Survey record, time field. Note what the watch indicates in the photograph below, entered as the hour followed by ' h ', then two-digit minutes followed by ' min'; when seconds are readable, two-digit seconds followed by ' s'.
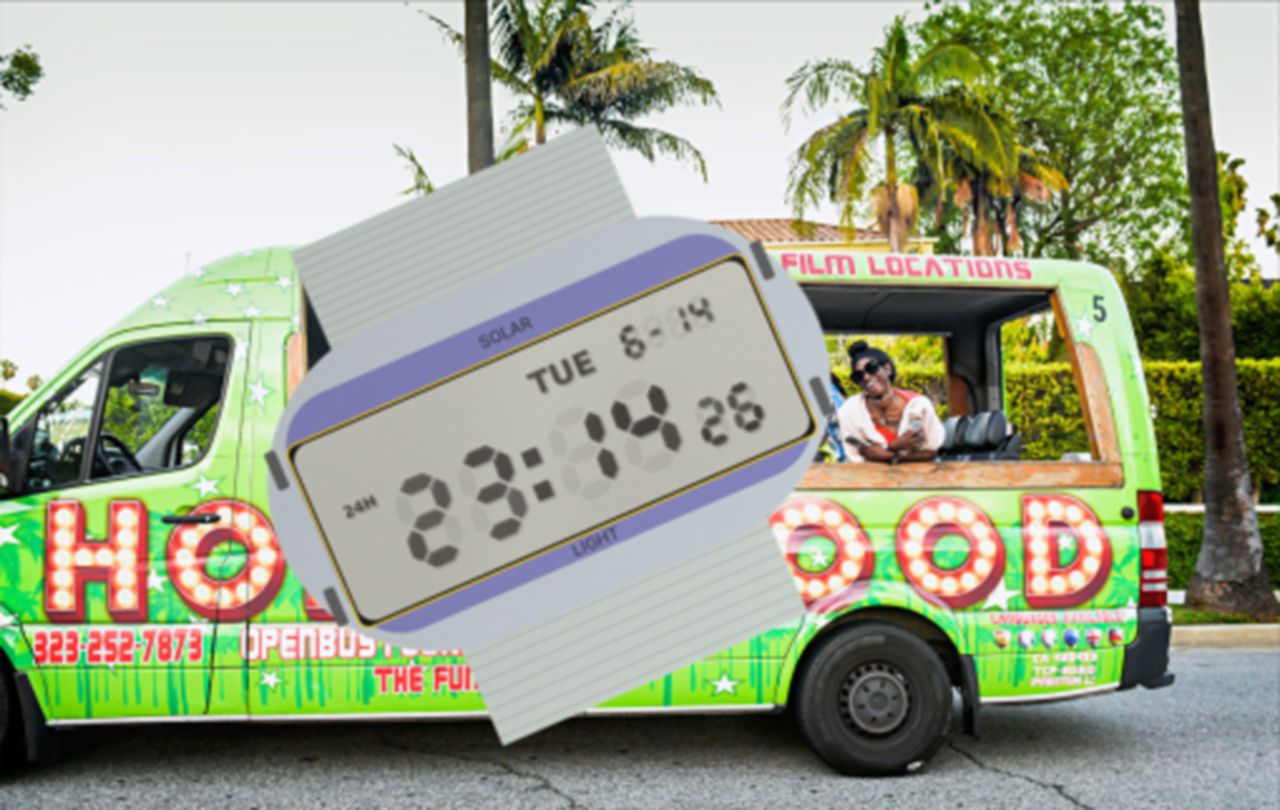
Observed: 23 h 14 min 26 s
